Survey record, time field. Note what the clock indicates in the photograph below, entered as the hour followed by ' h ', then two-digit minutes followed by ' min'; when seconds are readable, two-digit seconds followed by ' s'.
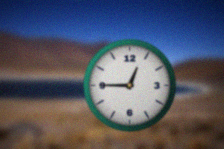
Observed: 12 h 45 min
